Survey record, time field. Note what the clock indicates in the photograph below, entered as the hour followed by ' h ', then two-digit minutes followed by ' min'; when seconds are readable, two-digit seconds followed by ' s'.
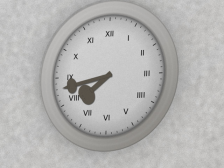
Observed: 7 h 43 min
